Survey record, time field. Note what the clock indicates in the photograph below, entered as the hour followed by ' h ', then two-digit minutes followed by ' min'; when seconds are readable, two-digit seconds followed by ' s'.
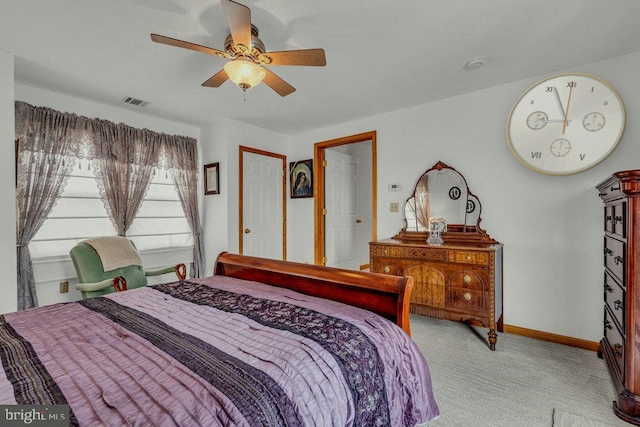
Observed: 8 h 56 min
